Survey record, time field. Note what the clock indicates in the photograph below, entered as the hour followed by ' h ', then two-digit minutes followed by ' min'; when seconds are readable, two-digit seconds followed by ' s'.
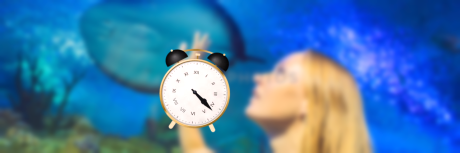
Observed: 4 h 22 min
